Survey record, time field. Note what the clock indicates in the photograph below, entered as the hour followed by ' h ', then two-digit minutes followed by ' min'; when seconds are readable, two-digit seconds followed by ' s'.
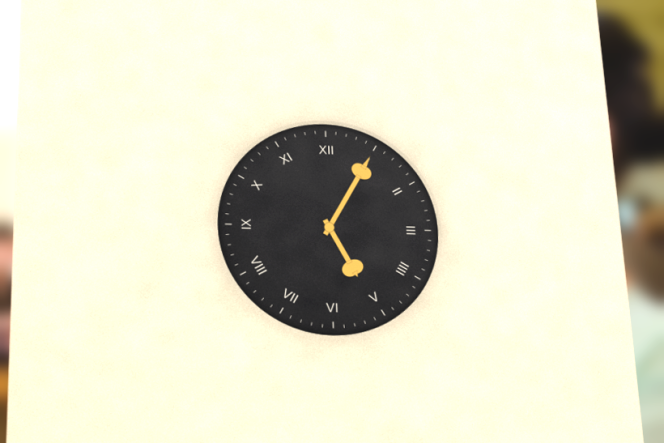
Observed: 5 h 05 min
